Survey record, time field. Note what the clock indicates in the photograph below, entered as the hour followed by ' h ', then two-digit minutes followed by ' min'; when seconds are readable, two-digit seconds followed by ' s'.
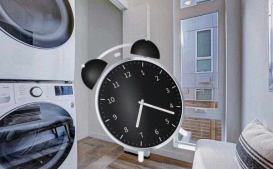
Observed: 7 h 22 min
